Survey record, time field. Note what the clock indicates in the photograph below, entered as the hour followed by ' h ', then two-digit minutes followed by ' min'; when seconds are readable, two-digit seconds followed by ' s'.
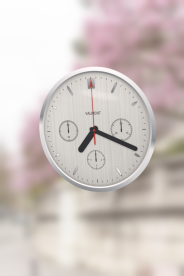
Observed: 7 h 19 min
